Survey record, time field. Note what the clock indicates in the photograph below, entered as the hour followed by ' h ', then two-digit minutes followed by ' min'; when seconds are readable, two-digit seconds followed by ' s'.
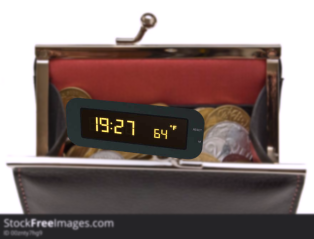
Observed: 19 h 27 min
